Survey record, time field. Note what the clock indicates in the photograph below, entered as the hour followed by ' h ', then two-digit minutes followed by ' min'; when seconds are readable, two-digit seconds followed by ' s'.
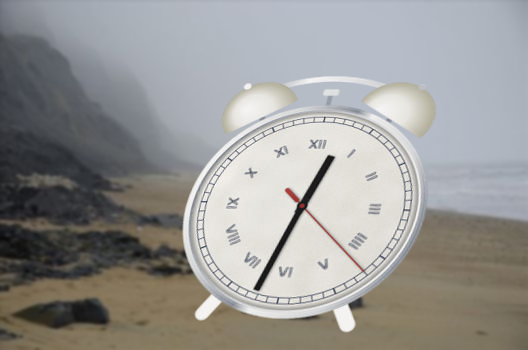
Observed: 12 h 32 min 22 s
